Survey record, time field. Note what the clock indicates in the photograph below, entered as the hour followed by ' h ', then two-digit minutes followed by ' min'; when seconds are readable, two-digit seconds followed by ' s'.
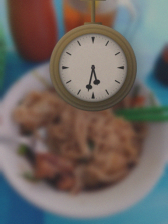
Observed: 5 h 32 min
